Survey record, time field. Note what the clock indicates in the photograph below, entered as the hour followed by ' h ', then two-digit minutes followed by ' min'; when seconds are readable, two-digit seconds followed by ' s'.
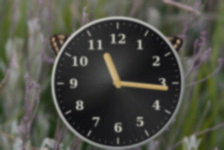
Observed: 11 h 16 min
